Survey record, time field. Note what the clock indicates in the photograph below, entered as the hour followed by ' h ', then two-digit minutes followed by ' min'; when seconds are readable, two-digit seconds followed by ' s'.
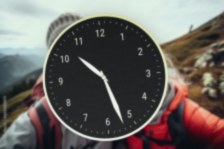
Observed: 10 h 27 min
